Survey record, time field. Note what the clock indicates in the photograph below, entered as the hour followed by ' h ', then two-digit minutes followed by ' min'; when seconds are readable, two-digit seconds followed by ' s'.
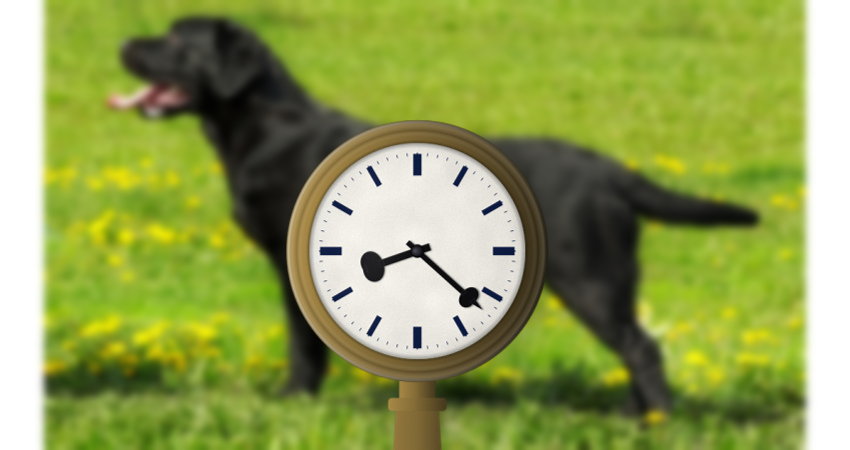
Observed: 8 h 22 min
